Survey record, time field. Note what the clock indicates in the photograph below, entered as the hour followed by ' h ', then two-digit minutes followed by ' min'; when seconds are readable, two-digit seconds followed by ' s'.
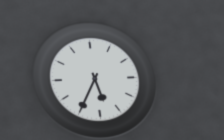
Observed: 5 h 35 min
